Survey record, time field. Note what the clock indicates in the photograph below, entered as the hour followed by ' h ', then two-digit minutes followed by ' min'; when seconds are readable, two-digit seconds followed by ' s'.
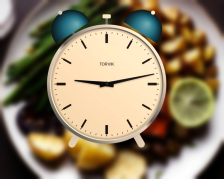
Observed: 9 h 13 min
